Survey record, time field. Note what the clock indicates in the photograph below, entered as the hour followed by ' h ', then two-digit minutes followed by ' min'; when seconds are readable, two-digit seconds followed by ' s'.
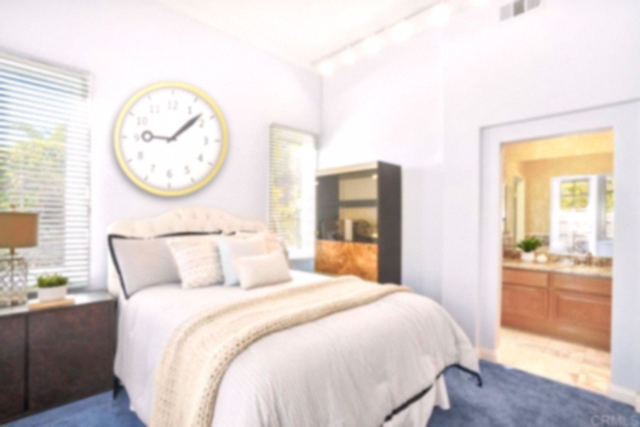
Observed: 9 h 08 min
